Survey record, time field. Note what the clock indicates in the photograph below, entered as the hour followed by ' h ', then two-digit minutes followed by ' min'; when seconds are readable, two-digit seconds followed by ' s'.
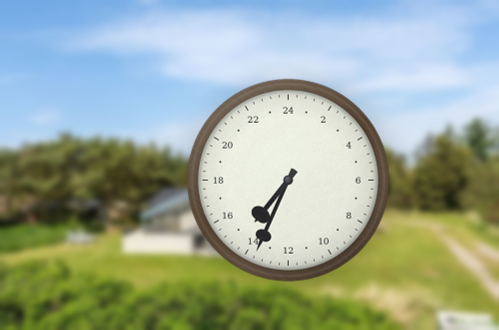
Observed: 14 h 34 min
